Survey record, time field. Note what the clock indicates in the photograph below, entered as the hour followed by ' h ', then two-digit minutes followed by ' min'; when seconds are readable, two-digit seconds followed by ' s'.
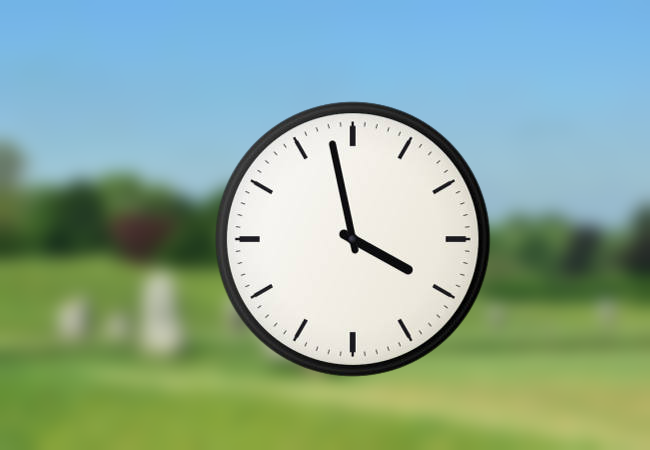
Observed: 3 h 58 min
